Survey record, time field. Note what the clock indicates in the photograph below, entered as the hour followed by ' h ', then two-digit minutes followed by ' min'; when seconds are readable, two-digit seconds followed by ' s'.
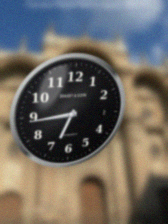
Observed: 6 h 44 min
